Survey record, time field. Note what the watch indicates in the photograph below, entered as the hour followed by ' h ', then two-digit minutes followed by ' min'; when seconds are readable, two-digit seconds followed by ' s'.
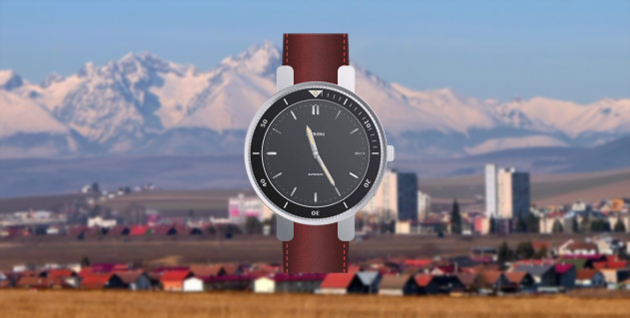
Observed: 11 h 25 min
